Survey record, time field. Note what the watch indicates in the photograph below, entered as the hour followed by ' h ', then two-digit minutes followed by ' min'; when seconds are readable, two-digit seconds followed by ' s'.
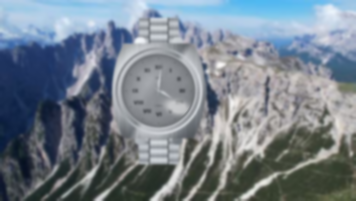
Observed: 4 h 01 min
